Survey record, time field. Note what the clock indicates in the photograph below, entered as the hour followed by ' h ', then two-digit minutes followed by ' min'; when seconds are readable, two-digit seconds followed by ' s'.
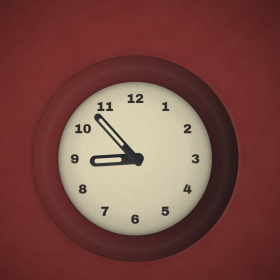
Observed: 8 h 53 min
